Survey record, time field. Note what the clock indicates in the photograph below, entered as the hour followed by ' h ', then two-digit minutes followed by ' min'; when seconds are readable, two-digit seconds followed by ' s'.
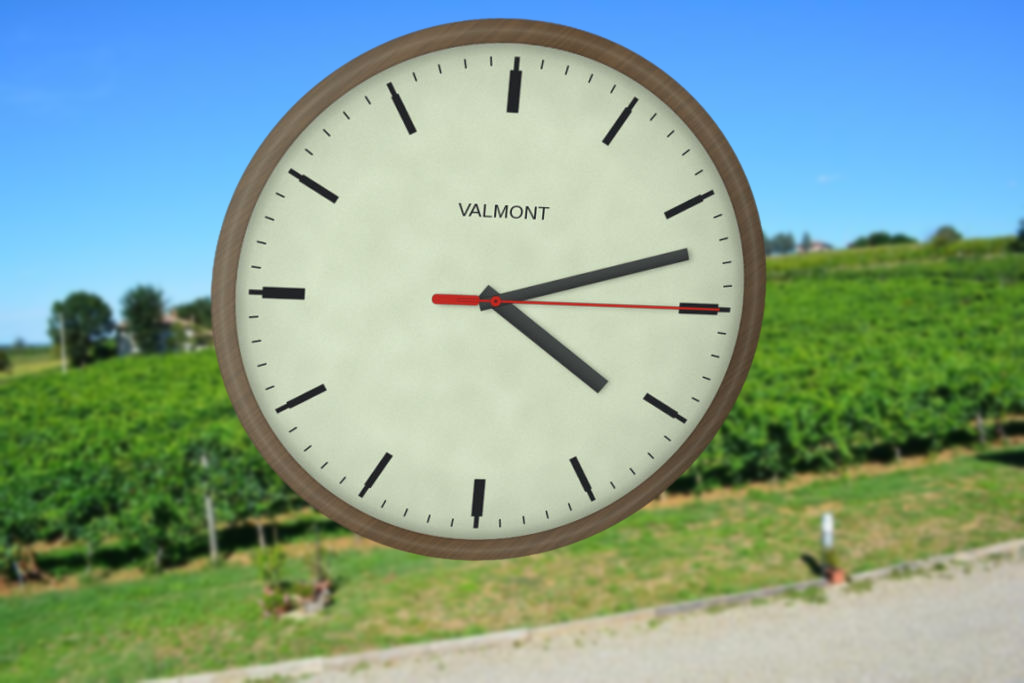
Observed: 4 h 12 min 15 s
